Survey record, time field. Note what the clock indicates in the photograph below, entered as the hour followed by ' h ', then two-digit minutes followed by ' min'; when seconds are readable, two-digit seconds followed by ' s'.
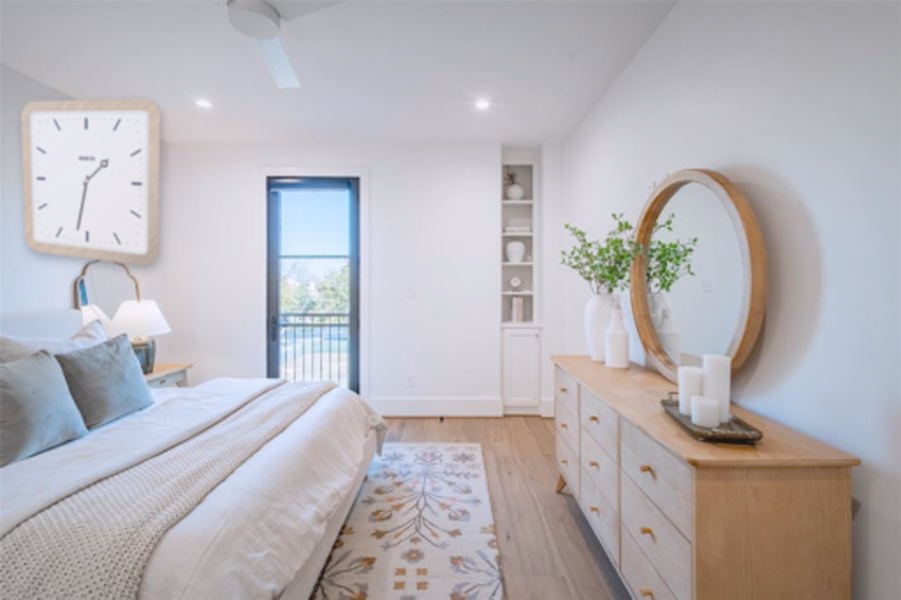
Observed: 1 h 32 min
